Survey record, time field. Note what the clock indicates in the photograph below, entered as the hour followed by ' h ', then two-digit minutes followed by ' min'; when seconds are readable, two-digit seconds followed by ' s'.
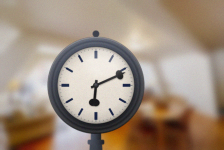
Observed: 6 h 11 min
